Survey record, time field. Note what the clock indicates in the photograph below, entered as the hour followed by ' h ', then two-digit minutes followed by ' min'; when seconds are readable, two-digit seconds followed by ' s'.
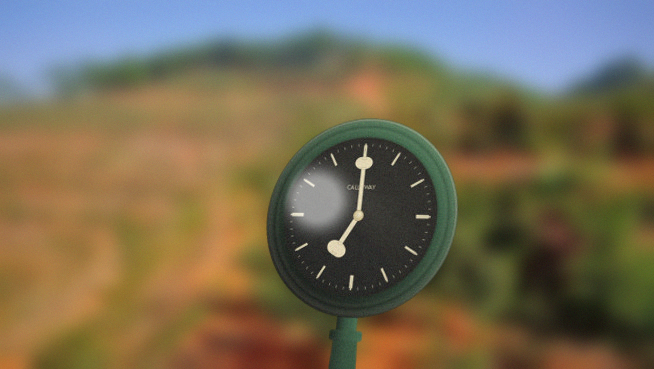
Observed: 7 h 00 min
